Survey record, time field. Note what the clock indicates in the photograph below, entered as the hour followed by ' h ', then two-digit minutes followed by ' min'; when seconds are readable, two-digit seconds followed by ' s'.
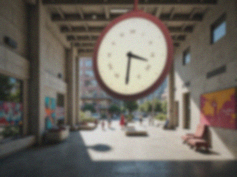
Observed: 3 h 30 min
